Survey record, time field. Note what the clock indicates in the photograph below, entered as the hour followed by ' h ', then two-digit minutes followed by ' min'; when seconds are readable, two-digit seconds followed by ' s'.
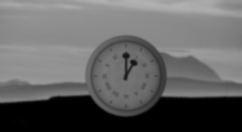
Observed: 1 h 00 min
